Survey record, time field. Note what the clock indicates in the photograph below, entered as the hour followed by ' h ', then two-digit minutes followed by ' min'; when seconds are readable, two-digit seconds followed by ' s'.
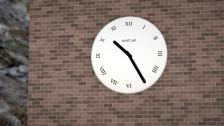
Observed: 10 h 25 min
